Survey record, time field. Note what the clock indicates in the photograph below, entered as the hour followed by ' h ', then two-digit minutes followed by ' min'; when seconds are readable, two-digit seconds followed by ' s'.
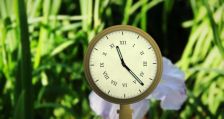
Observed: 11 h 23 min
